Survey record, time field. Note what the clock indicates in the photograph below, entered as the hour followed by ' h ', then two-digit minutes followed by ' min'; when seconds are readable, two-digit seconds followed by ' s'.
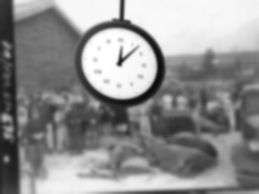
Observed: 12 h 07 min
